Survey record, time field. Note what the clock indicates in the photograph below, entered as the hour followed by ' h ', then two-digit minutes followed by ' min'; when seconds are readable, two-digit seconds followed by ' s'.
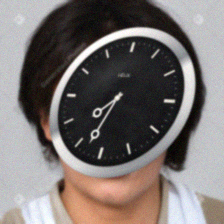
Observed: 7 h 33 min
